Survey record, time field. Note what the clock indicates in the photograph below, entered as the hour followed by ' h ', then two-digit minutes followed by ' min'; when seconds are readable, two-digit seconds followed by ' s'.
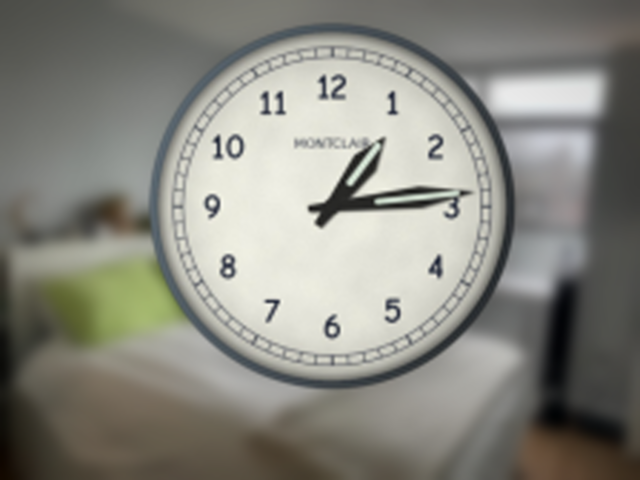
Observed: 1 h 14 min
